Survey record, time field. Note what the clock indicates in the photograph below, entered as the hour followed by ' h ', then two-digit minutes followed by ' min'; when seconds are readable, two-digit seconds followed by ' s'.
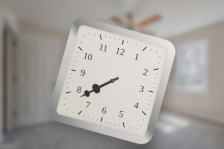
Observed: 7 h 38 min
